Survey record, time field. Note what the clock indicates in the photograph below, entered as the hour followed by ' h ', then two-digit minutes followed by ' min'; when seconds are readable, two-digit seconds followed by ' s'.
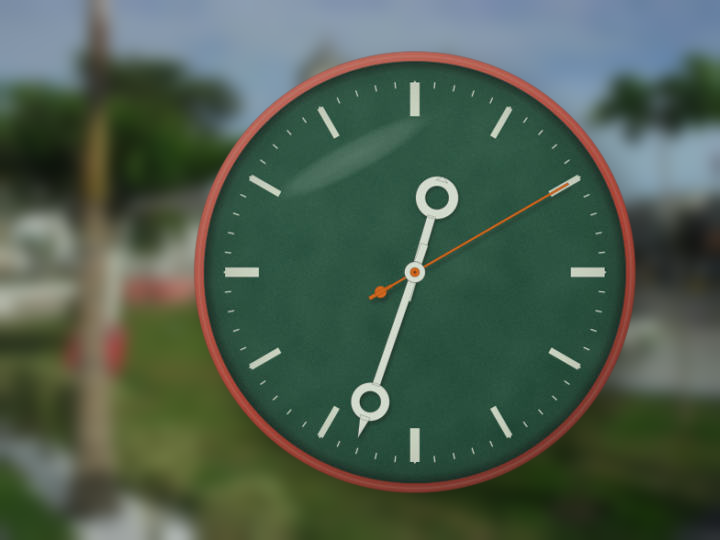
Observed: 12 h 33 min 10 s
